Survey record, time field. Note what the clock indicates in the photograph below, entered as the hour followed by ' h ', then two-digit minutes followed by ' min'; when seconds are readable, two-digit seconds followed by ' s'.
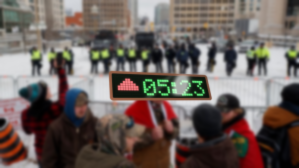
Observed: 5 h 23 min
